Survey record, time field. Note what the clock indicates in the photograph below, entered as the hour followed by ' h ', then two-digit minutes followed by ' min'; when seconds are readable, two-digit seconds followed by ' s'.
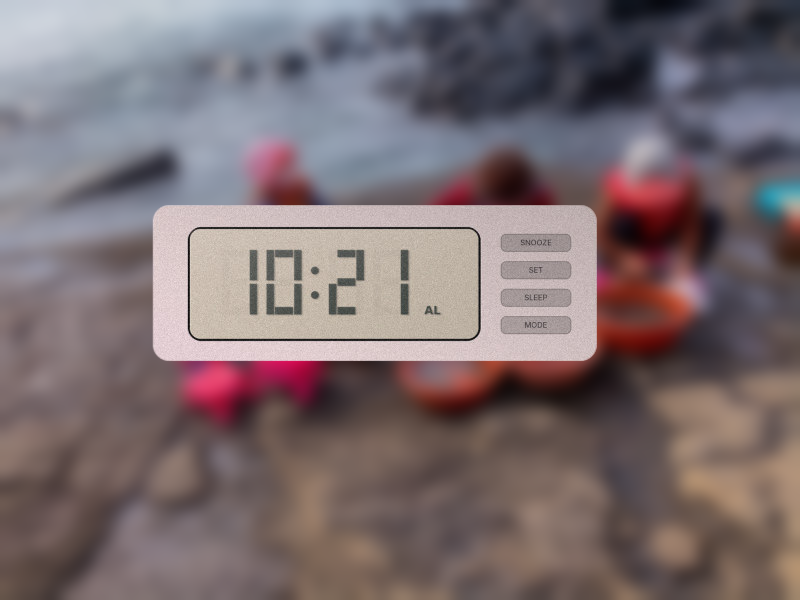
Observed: 10 h 21 min
